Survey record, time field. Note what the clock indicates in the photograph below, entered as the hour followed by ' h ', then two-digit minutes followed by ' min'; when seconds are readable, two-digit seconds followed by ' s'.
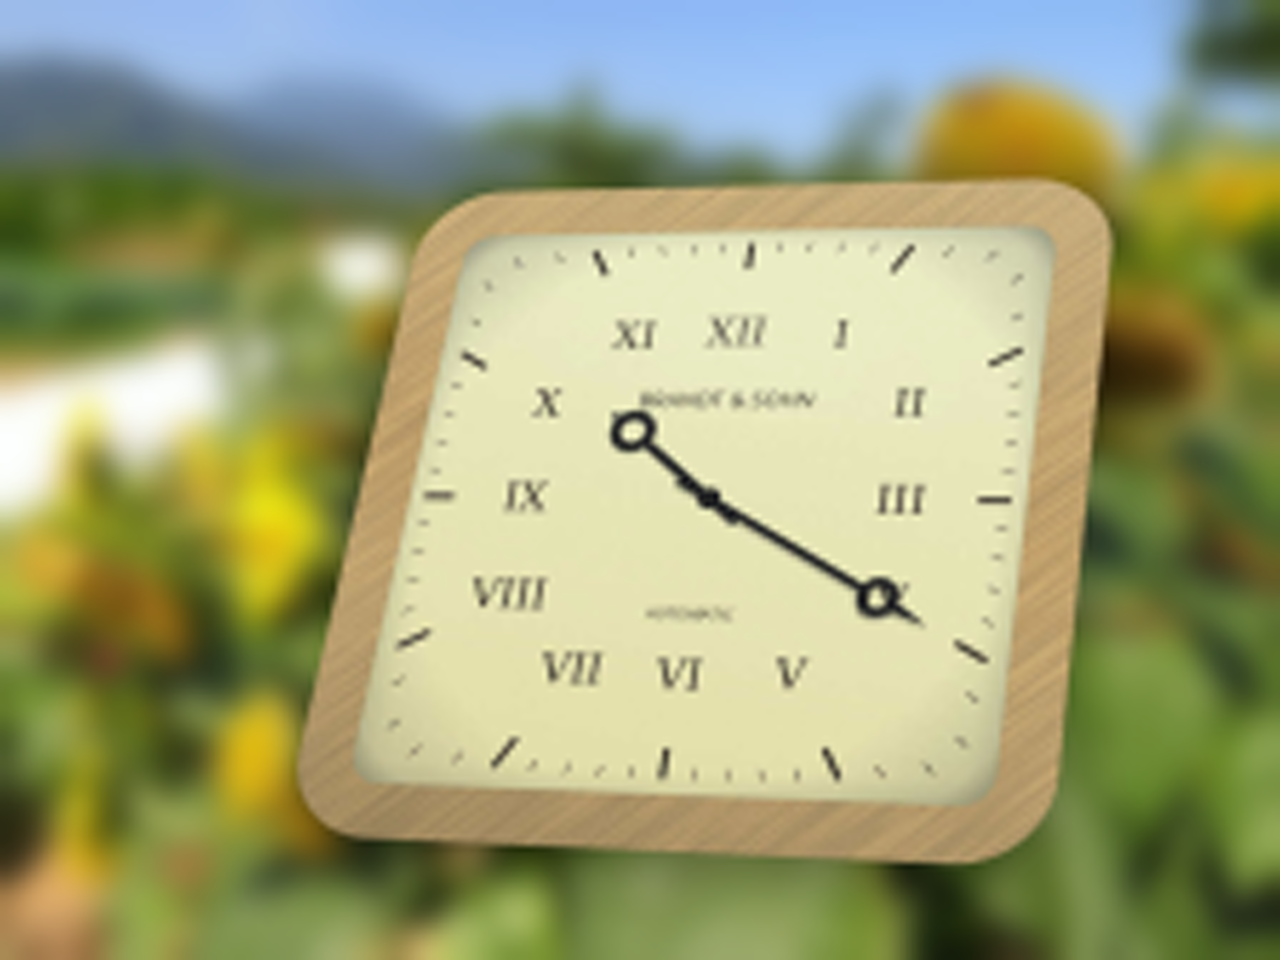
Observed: 10 h 20 min
